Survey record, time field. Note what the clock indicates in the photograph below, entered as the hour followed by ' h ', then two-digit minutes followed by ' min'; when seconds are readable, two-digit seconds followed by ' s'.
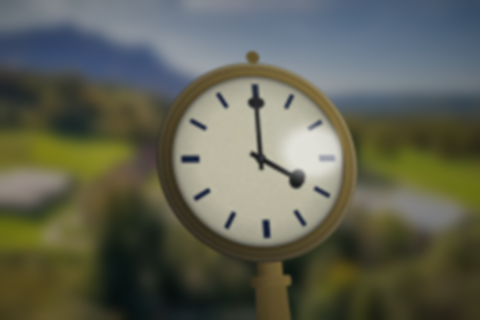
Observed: 4 h 00 min
